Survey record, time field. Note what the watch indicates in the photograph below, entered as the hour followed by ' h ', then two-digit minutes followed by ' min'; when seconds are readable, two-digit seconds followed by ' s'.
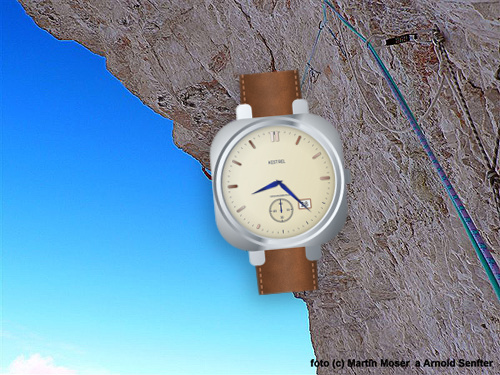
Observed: 8 h 23 min
